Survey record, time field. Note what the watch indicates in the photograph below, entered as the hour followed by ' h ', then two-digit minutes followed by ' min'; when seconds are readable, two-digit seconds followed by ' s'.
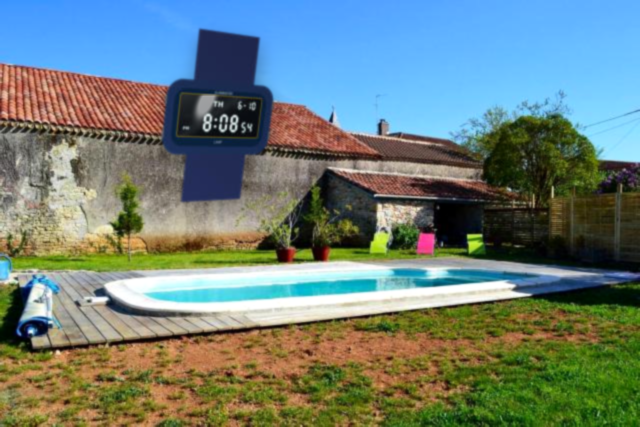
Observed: 8 h 08 min
